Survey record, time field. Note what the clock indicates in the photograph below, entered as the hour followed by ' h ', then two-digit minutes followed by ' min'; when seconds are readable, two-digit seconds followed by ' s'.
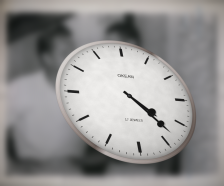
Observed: 4 h 23 min
